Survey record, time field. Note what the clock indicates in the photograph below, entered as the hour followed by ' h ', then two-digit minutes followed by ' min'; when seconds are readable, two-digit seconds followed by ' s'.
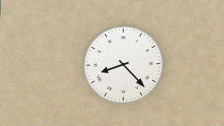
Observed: 8 h 23 min
